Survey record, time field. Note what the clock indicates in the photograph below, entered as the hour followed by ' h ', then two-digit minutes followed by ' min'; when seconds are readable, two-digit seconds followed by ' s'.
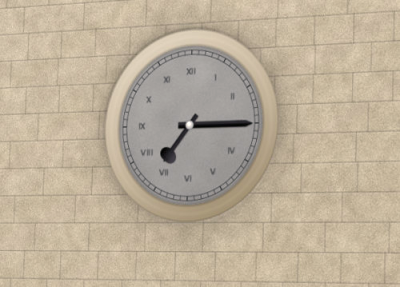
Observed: 7 h 15 min
